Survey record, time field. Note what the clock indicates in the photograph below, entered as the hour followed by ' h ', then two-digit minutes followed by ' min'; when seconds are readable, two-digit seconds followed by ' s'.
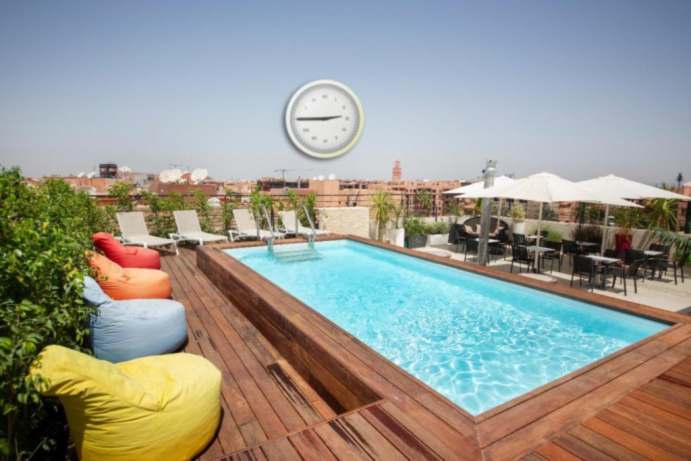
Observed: 2 h 45 min
